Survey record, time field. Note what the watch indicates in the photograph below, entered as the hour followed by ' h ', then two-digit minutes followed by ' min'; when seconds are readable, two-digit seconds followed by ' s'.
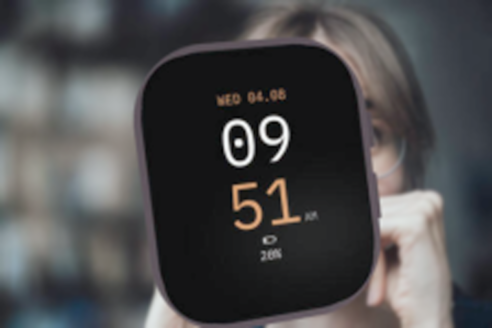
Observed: 9 h 51 min
